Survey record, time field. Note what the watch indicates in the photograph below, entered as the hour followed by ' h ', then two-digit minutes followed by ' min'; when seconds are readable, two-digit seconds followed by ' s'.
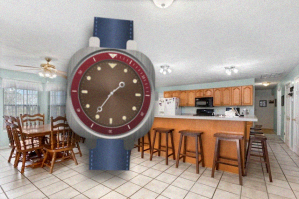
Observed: 1 h 36 min
